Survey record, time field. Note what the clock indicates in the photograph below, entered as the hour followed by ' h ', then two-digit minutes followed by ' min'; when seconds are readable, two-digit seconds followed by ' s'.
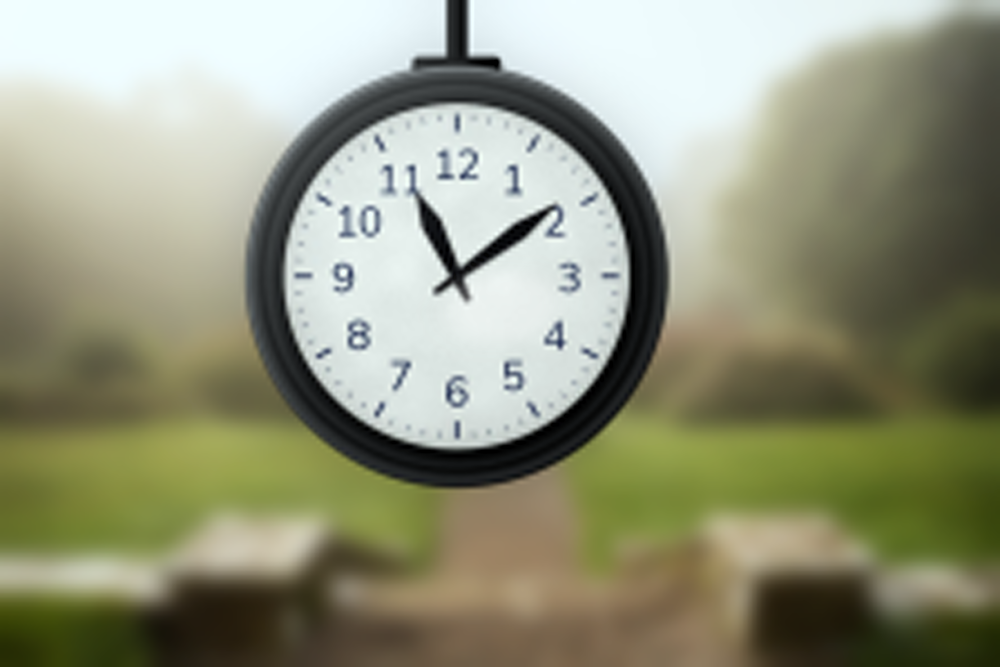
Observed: 11 h 09 min
